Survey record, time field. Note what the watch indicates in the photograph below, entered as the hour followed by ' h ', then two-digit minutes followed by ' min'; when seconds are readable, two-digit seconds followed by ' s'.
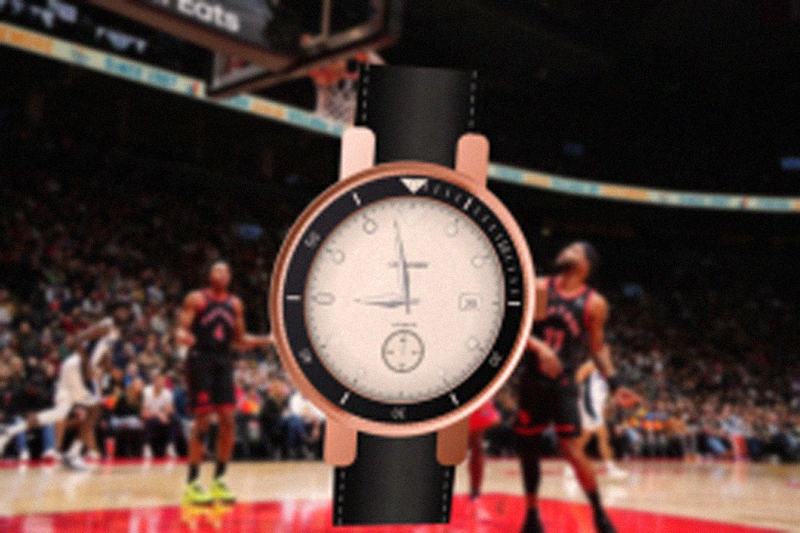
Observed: 8 h 58 min
